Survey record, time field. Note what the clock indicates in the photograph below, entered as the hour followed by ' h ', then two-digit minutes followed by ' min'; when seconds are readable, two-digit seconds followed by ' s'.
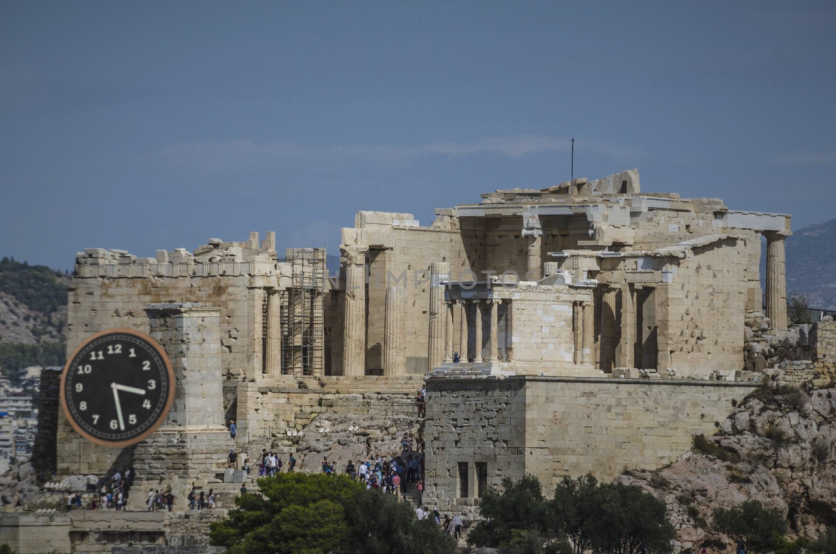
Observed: 3 h 28 min
